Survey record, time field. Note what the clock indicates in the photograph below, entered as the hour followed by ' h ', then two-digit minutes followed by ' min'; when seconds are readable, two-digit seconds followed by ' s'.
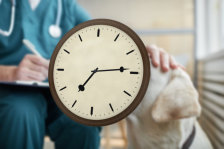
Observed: 7 h 14 min
